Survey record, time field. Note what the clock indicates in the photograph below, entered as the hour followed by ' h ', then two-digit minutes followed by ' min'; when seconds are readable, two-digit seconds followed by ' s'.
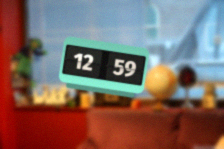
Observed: 12 h 59 min
